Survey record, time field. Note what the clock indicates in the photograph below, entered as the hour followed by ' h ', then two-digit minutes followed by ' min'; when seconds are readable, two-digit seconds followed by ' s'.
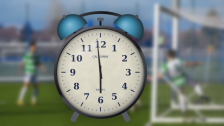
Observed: 5 h 59 min
